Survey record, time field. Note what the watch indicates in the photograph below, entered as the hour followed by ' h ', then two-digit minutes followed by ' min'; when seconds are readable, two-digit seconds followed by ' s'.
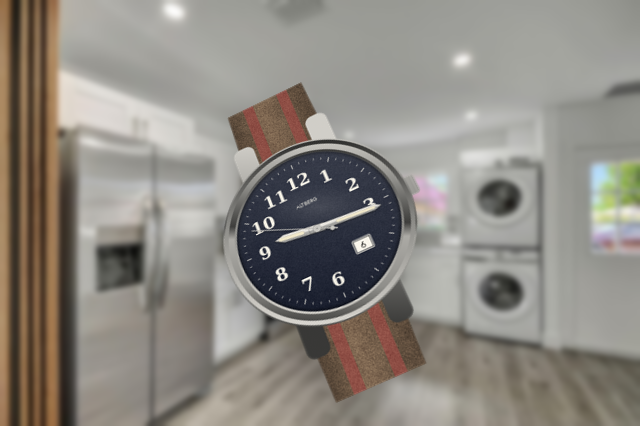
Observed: 9 h 15 min 49 s
